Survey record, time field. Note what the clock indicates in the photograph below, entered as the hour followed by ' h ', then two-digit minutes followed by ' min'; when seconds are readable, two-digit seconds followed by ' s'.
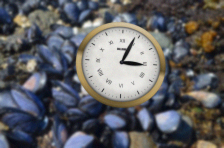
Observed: 3 h 04 min
